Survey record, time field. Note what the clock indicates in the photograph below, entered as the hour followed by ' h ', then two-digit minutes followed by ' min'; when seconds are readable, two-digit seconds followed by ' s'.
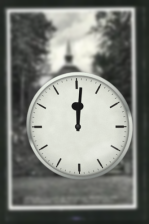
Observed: 12 h 01 min
